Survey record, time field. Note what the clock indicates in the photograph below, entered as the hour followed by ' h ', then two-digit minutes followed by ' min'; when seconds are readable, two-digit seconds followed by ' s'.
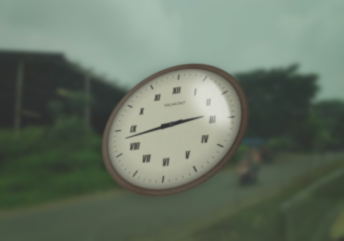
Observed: 2 h 43 min
